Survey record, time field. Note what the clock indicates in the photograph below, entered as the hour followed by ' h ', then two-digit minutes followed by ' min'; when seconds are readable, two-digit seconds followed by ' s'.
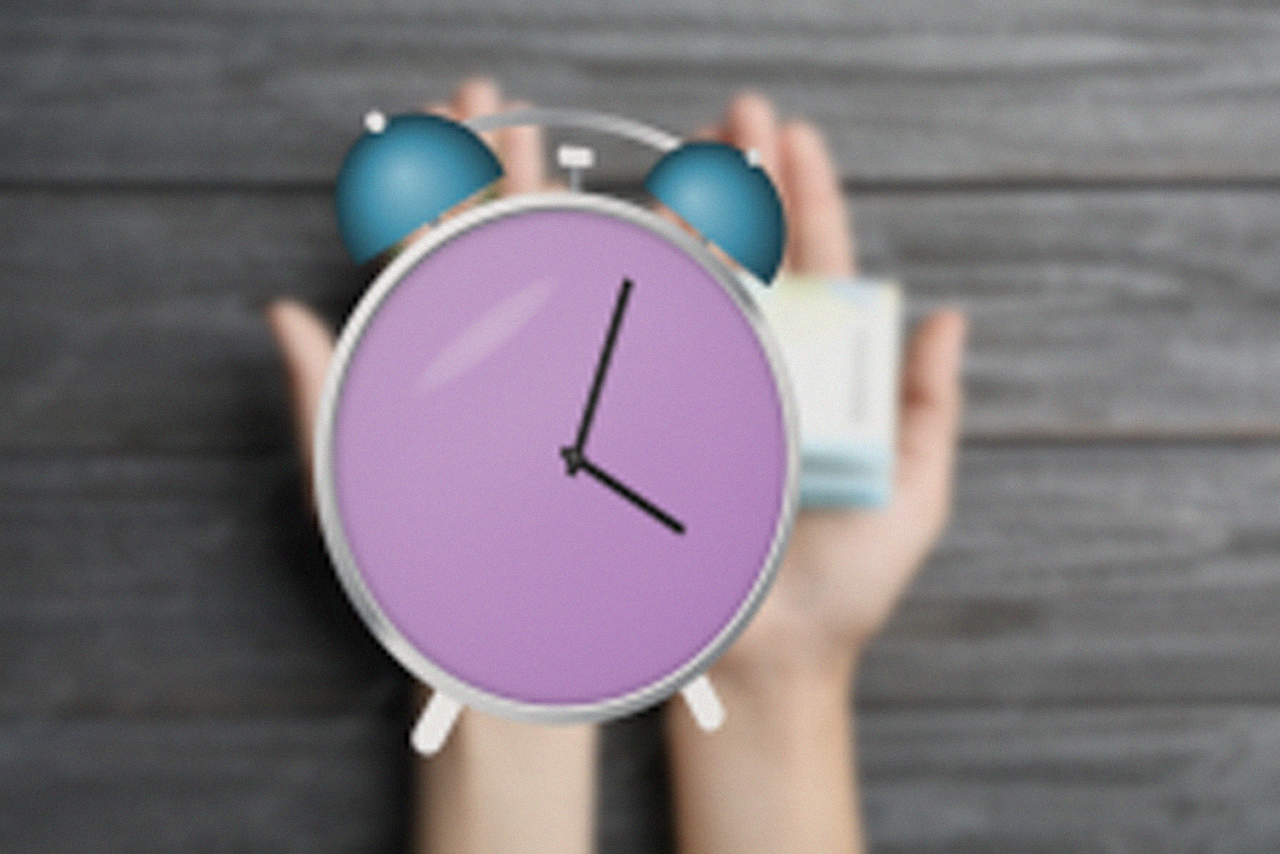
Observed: 4 h 03 min
